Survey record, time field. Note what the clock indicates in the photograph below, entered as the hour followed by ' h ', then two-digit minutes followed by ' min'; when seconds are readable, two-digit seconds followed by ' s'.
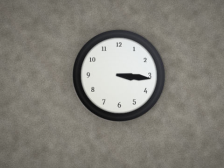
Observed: 3 h 16 min
